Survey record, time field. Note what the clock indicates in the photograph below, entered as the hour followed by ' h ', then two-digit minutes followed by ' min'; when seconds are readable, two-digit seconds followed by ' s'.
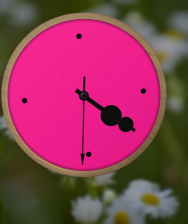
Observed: 4 h 21 min 31 s
